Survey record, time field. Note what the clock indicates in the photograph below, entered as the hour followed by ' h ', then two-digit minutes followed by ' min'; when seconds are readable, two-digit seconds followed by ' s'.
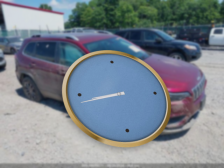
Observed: 8 h 43 min
